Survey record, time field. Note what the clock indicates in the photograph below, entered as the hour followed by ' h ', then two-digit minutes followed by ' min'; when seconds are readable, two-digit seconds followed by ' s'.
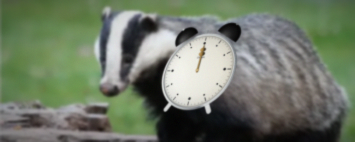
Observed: 12 h 00 min
